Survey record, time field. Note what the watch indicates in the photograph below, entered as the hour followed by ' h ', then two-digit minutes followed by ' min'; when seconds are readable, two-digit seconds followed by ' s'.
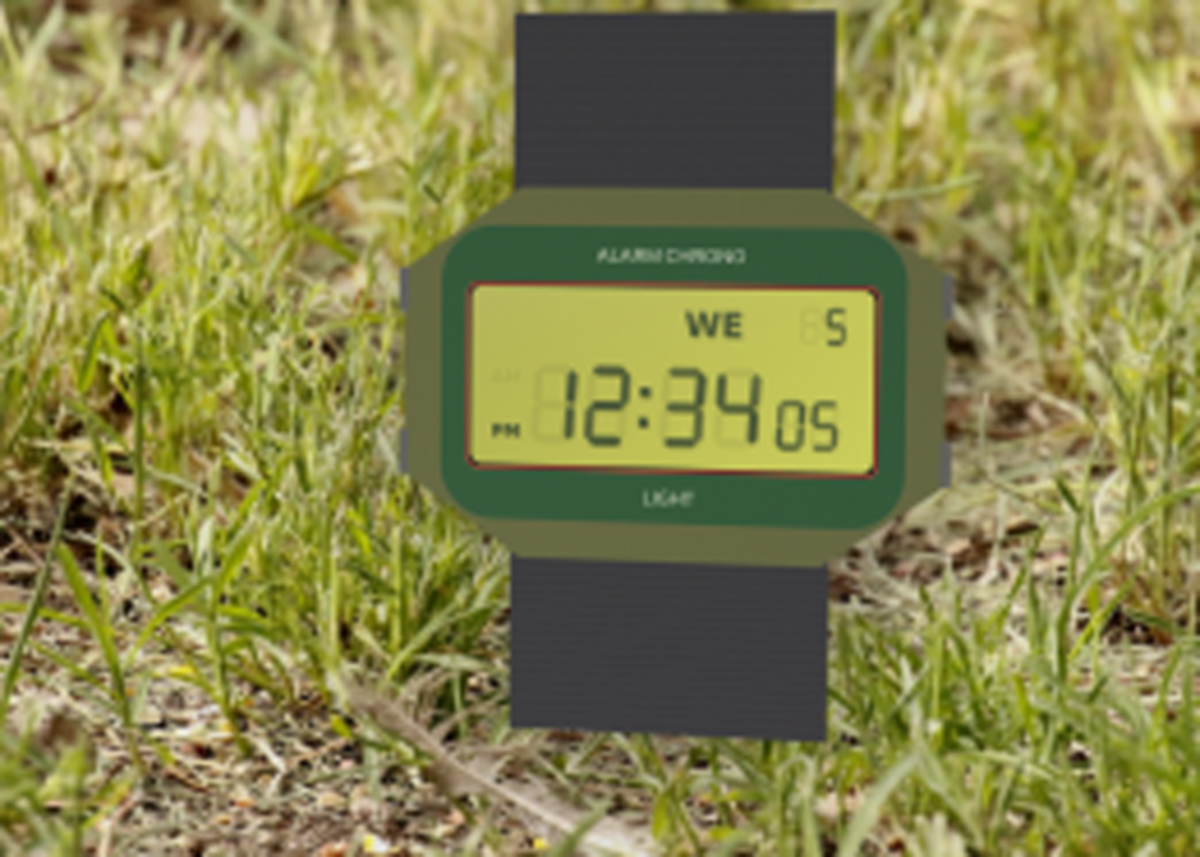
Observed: 12 h 34 min 05 s
